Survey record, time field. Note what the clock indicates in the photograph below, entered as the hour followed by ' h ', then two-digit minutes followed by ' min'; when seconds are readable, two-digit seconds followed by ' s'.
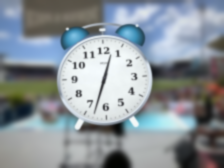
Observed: 12 h 33 min
